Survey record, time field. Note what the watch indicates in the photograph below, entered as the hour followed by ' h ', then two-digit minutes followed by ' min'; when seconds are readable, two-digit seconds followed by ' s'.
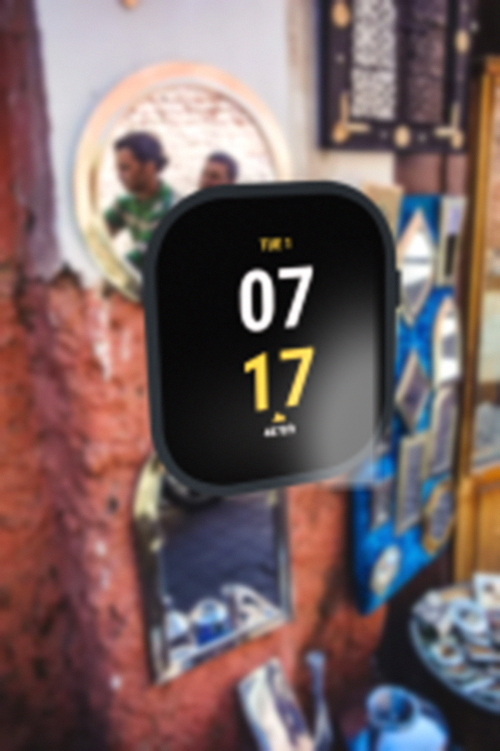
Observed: 7 h 17 min
